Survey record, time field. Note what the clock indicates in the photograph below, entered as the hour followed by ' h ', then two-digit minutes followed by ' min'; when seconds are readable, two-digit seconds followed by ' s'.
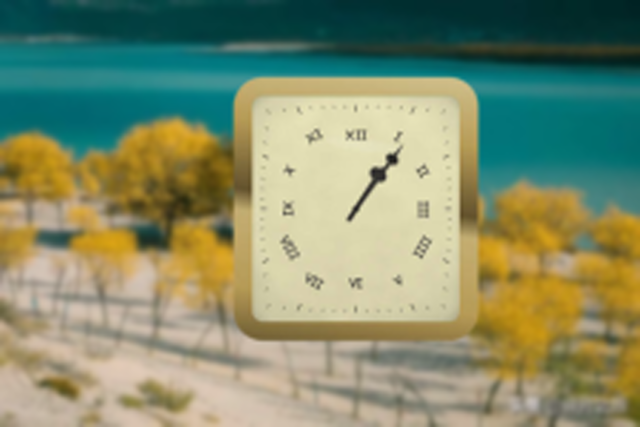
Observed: 1 h 06 min
